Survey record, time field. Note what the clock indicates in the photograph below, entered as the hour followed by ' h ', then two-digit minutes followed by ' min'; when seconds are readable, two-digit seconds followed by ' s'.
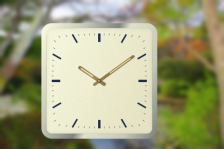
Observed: 10 h 09 min
